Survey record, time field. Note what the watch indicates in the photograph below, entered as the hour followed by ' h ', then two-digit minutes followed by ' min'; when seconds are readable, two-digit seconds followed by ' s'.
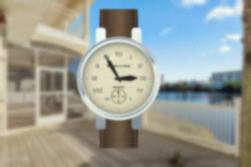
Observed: 2 h 55 min
